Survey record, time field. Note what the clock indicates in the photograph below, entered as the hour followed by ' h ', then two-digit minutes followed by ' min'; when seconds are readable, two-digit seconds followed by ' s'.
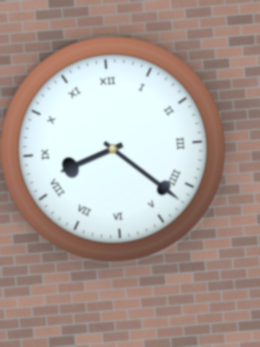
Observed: 8 h 22 min
